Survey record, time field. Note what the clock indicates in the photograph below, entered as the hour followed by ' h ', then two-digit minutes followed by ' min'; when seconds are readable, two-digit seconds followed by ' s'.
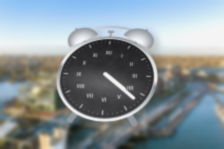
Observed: 4 h 22 min
